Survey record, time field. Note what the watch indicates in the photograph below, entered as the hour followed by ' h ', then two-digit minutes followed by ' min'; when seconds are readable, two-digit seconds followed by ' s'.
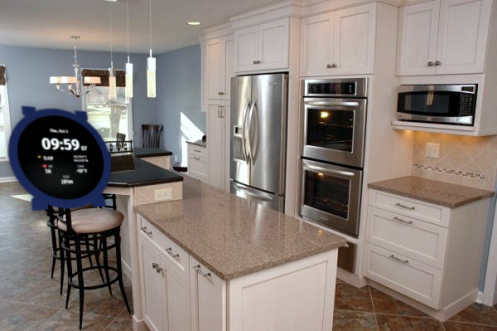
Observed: 9 h 59 min
